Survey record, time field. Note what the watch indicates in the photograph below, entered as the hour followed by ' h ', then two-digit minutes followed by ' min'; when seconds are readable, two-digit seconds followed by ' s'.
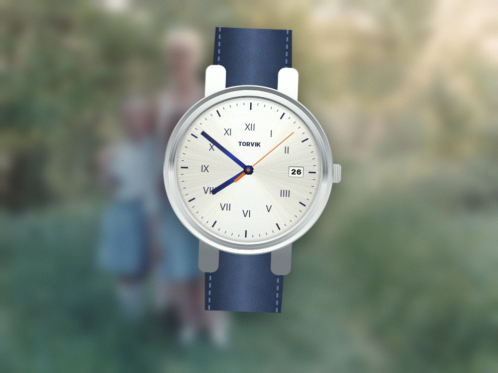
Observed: 7 h 51 min 08 s
